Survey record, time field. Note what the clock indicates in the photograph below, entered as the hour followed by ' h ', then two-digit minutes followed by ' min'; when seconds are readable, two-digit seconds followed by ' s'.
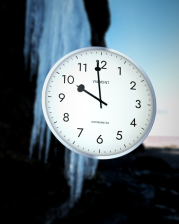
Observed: 9 h 59 min
